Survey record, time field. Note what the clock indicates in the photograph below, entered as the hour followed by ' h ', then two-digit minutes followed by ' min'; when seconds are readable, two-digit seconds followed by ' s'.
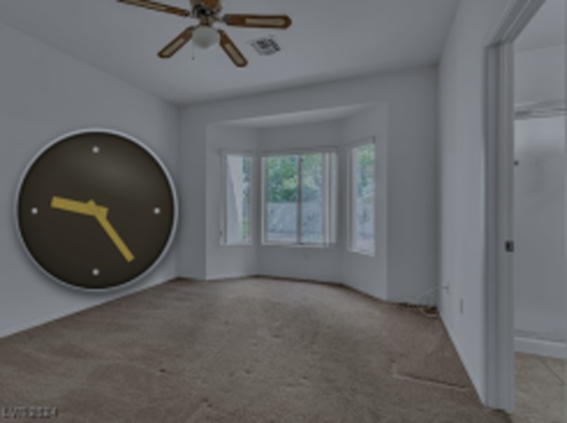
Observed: 9 h 24 min
